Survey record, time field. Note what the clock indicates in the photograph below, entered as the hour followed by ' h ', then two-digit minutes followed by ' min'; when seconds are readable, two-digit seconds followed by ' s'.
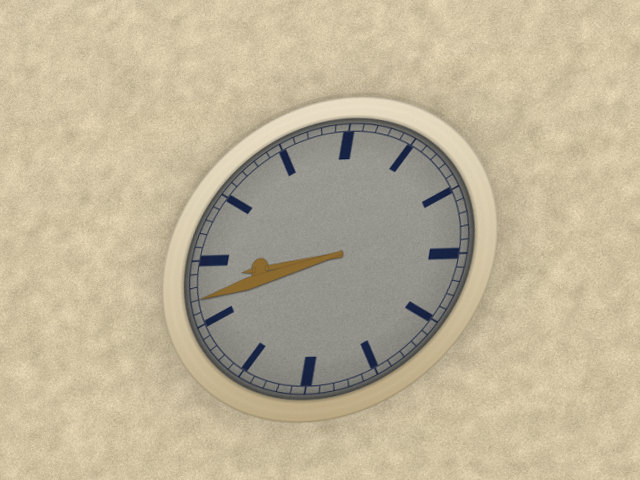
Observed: 8 h 42 min
